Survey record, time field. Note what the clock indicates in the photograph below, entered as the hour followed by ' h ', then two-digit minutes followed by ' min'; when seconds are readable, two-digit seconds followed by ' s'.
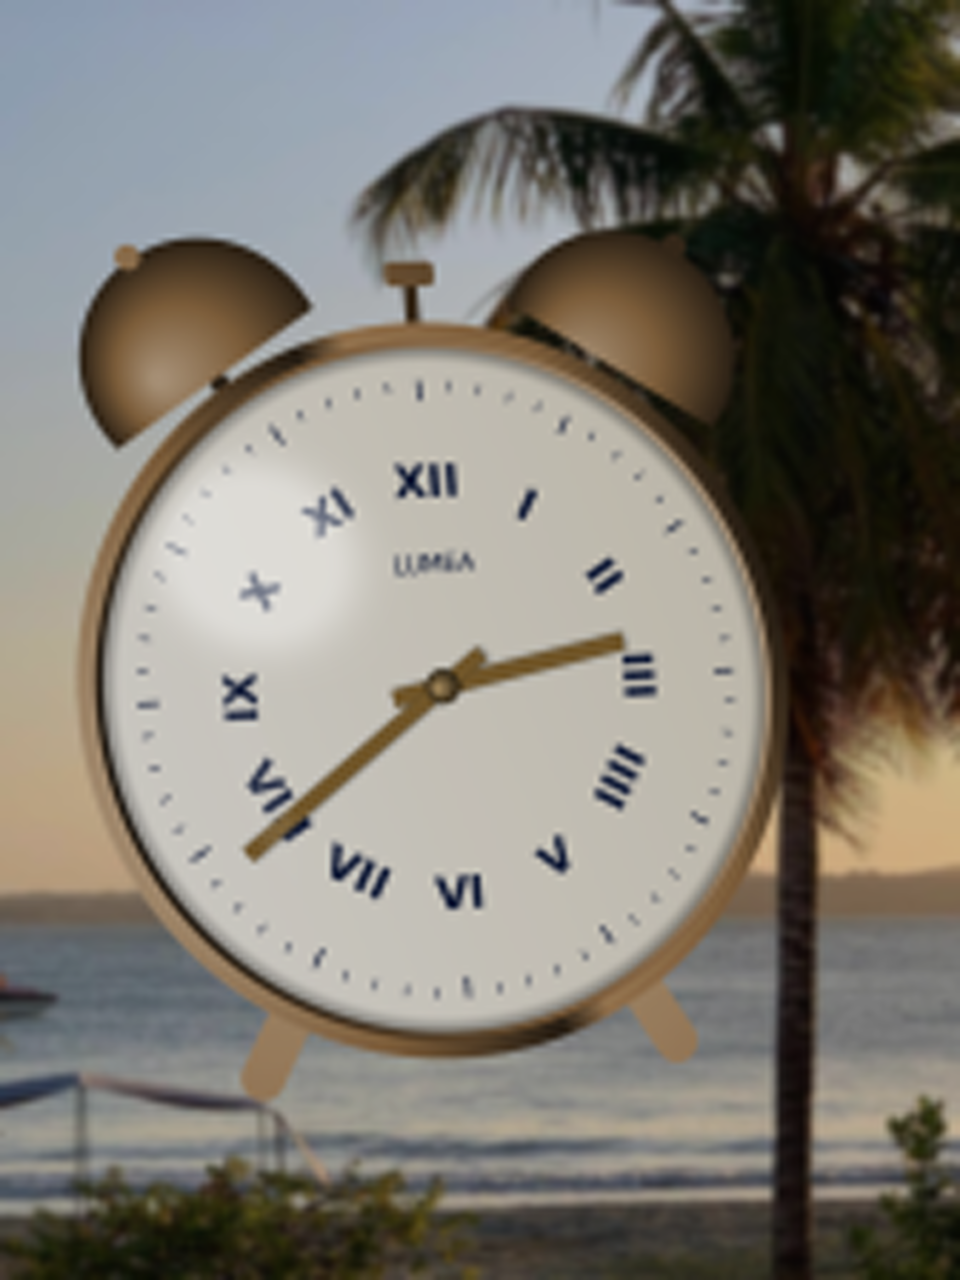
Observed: 2 h 39 min
